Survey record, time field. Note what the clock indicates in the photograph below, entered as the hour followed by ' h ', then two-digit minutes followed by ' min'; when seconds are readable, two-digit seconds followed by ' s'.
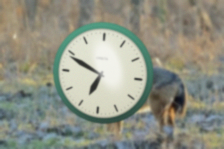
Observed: 6 h 49 min
